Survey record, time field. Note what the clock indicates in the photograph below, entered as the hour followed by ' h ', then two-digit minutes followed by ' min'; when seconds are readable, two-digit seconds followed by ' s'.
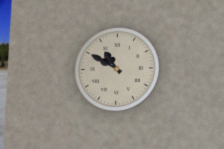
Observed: 10 h 50 min
